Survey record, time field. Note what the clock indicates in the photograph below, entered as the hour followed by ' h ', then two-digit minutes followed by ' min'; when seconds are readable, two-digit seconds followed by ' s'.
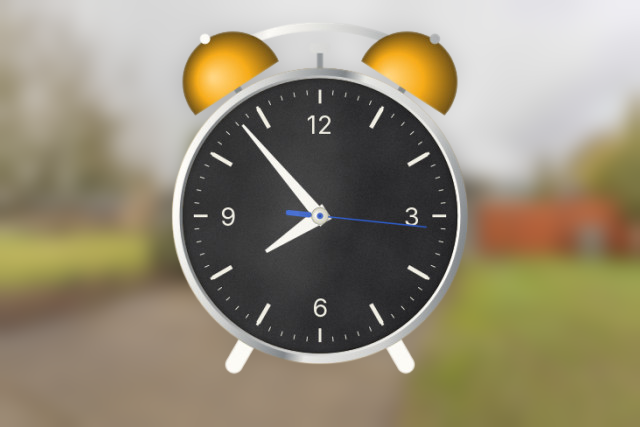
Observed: 7 h 53 min 16 s
